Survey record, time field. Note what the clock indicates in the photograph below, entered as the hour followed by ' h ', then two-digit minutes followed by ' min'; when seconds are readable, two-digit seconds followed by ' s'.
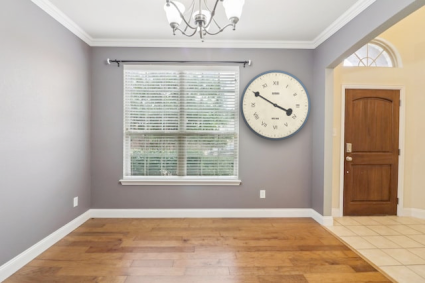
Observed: 3 h 50 min
